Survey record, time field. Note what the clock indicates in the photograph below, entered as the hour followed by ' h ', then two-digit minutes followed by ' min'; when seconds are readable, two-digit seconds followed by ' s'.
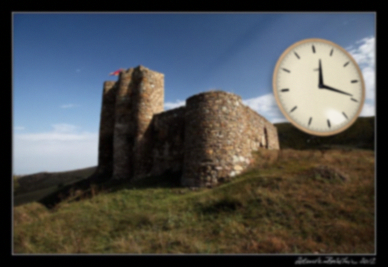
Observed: 12 h 19 min
